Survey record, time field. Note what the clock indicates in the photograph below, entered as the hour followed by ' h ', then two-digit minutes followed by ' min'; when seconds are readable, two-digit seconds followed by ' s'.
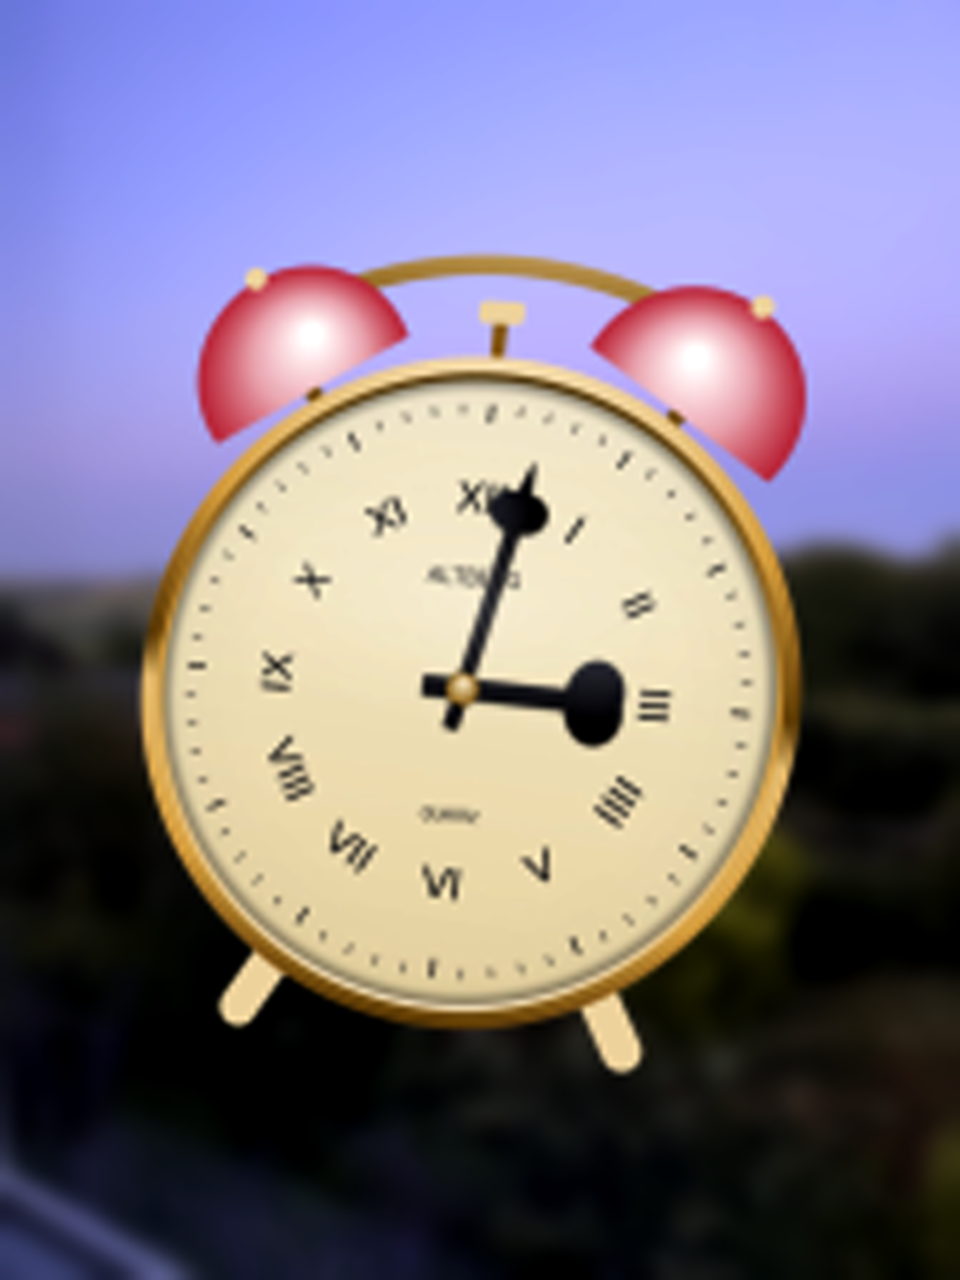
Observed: 3 h 02 min
